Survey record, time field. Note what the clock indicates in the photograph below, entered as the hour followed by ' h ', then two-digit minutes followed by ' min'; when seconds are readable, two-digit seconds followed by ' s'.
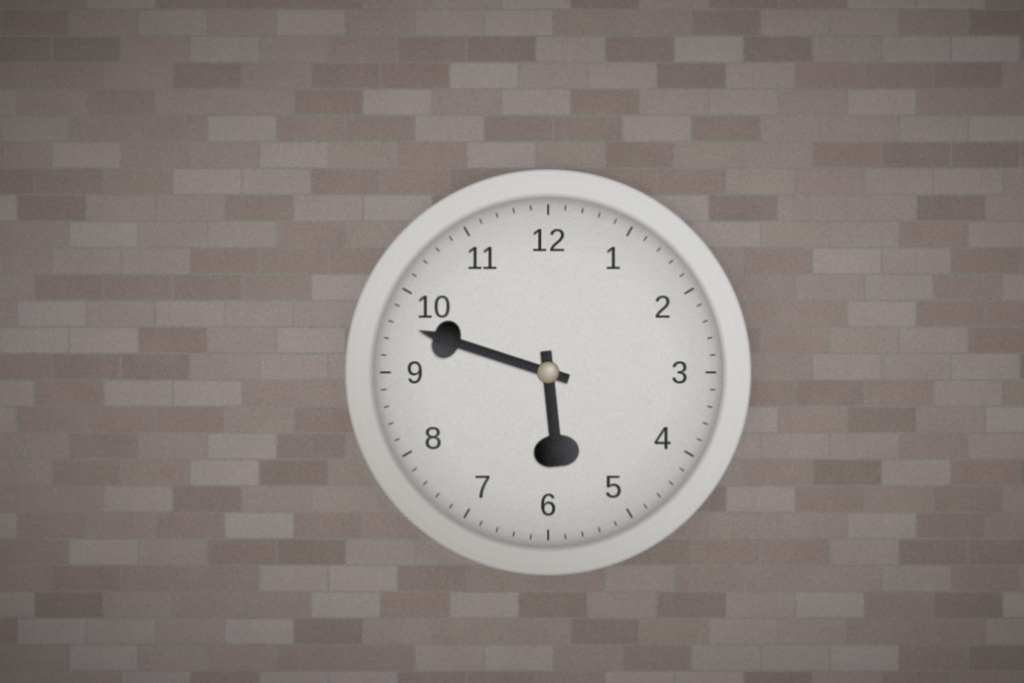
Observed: 5 h 48 min
